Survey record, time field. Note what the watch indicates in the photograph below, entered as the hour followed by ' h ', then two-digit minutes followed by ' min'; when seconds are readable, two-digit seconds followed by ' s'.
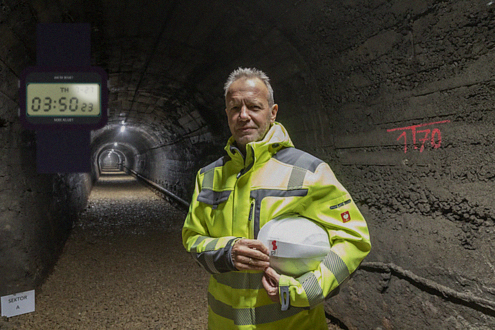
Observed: 3 h 50 min
